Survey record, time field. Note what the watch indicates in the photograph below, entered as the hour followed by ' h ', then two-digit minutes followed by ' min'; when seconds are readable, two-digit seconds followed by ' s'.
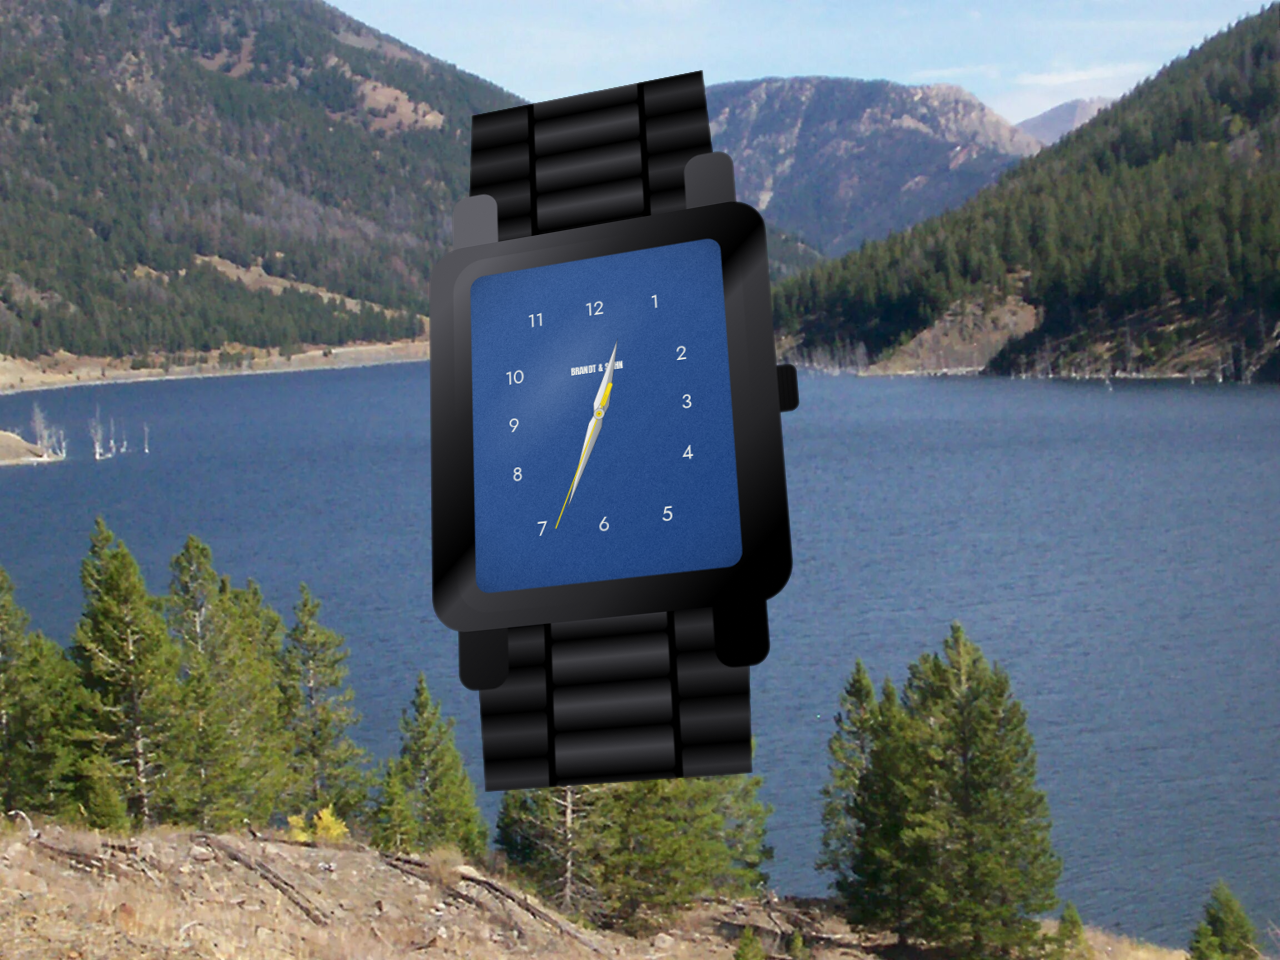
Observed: 12 h 33 min 34 s
